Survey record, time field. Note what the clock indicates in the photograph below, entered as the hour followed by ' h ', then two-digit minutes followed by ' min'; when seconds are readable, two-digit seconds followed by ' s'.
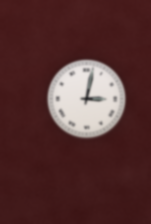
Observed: 3 h 02 min
